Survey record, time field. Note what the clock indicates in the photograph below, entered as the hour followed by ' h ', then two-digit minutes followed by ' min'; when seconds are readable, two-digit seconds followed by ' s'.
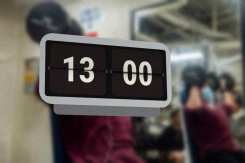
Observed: 13 h 00 min
